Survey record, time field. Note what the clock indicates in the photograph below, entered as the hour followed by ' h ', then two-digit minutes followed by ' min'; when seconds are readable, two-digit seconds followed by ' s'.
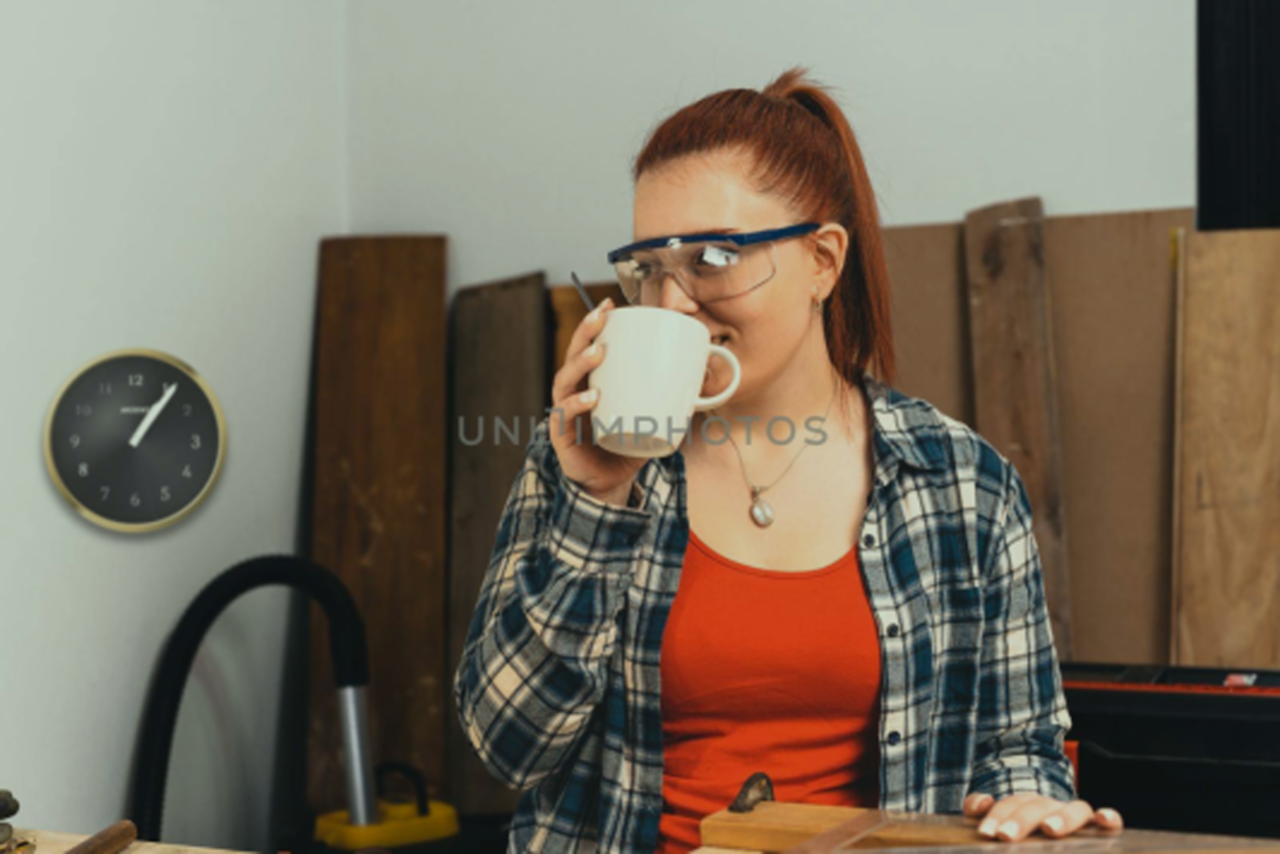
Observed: 1 h 06 min
